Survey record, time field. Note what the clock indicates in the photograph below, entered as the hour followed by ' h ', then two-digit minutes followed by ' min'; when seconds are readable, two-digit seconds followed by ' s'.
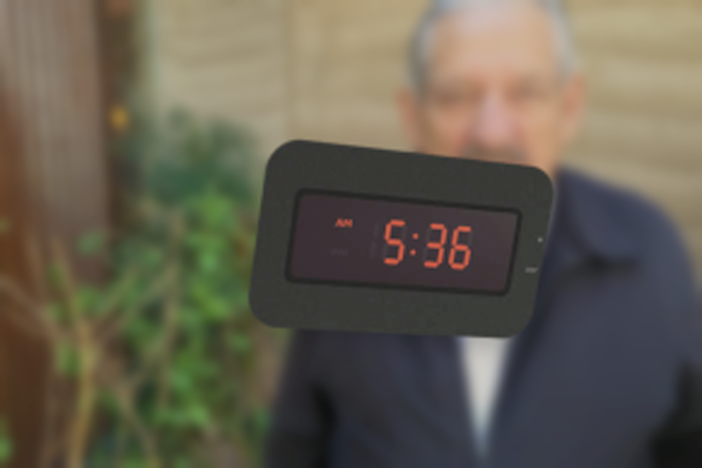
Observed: 5 h 36 min
